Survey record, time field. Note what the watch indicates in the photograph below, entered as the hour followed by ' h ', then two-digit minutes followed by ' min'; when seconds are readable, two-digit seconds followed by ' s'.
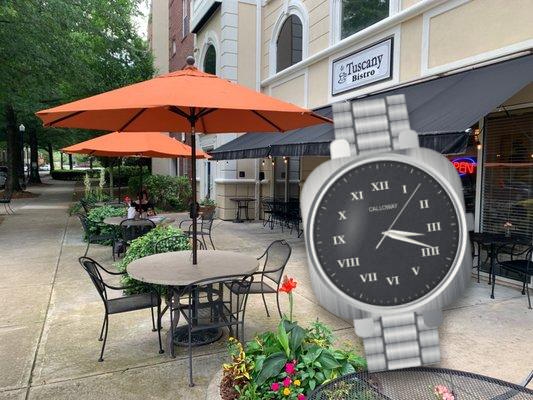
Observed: 3 h 19 min 07 s
